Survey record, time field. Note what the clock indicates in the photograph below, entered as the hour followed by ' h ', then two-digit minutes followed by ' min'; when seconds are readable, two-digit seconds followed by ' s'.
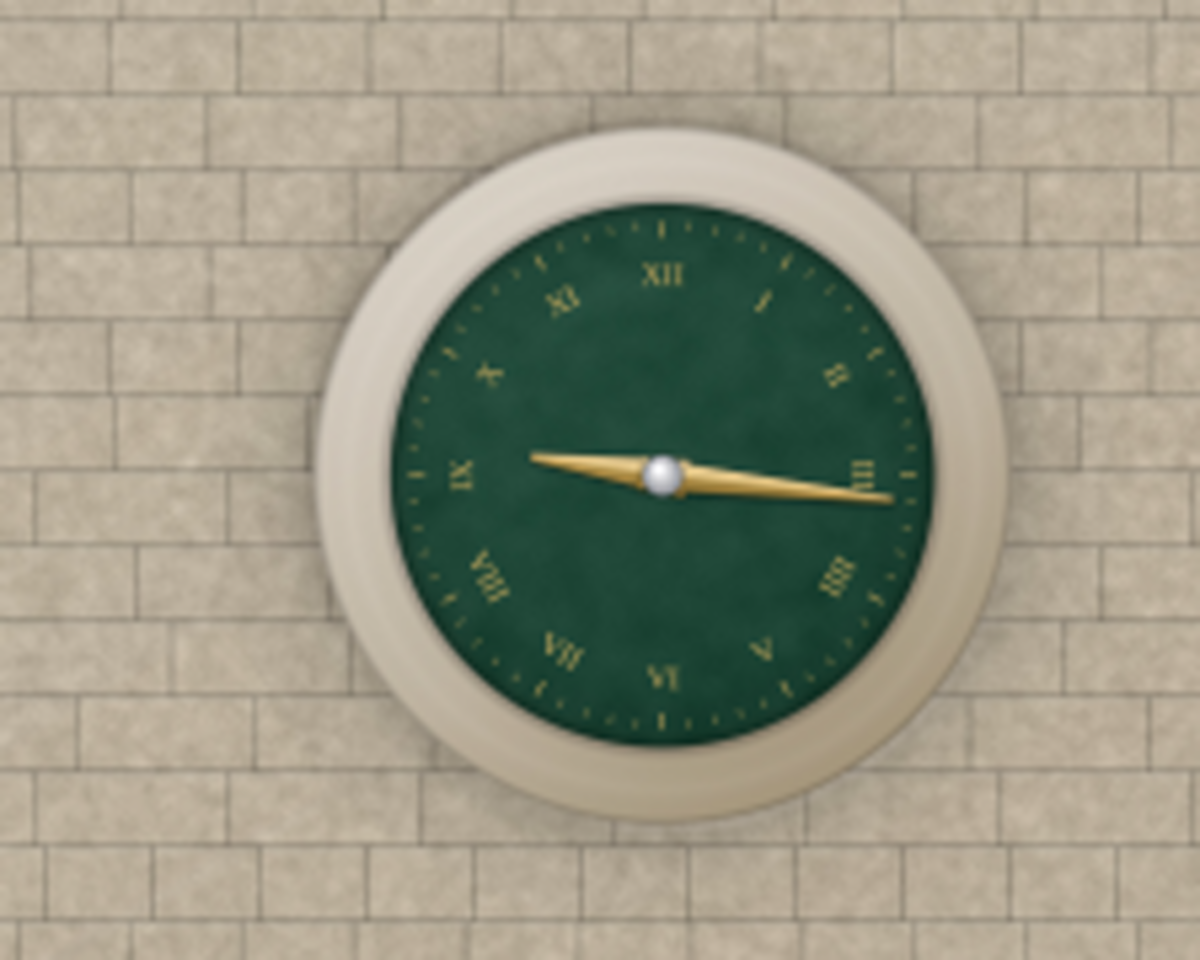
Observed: 9 h 16 min
